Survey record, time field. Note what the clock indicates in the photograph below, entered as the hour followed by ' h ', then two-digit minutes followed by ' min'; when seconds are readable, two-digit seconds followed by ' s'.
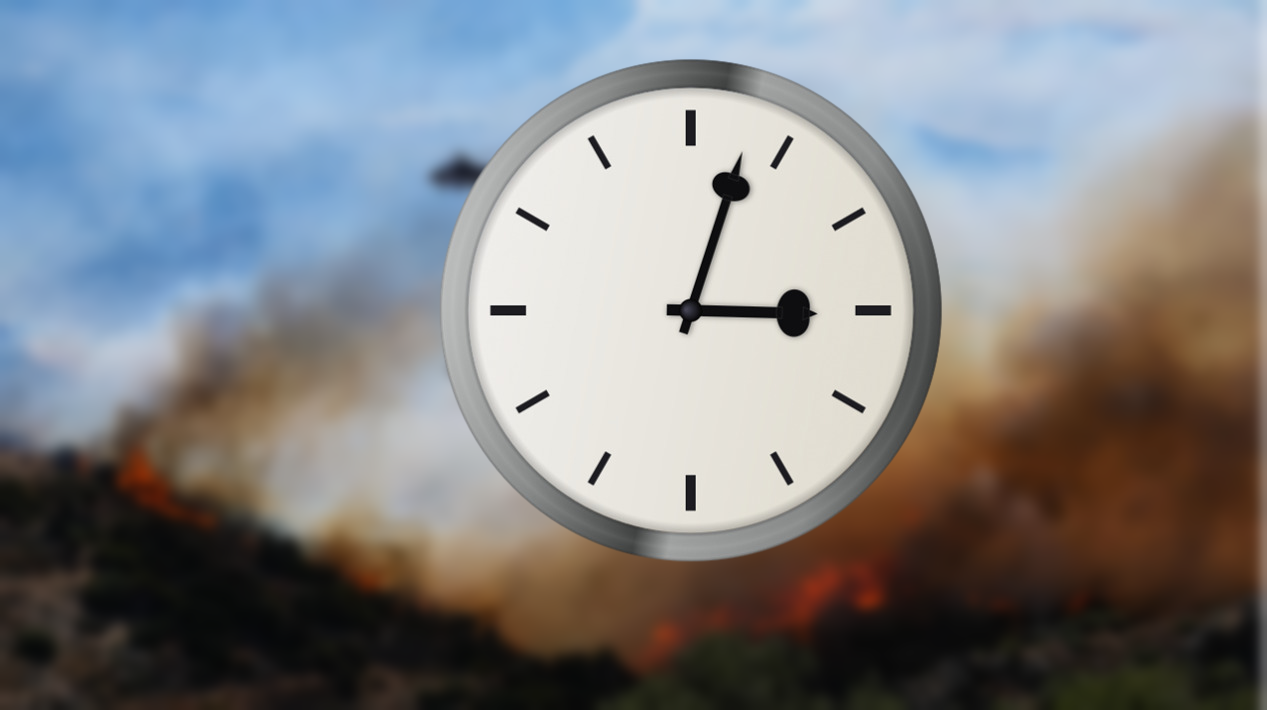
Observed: 3 h 03 min
